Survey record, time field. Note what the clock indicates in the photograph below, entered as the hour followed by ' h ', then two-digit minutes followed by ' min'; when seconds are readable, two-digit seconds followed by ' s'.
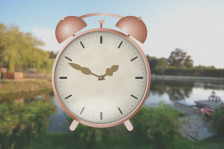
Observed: 1 h 49 min
